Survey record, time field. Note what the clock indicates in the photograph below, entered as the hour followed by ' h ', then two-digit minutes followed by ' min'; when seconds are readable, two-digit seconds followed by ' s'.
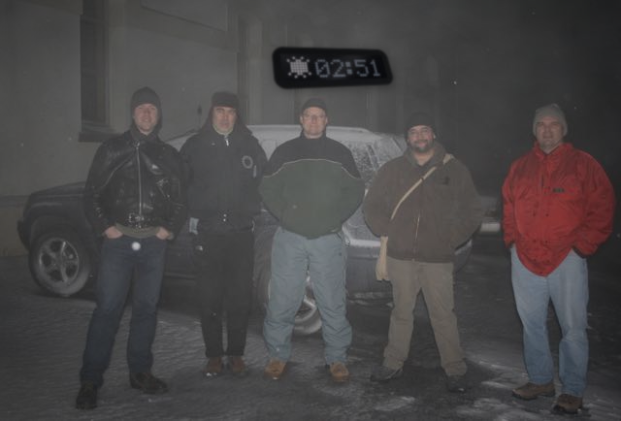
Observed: 2 h 51 min
